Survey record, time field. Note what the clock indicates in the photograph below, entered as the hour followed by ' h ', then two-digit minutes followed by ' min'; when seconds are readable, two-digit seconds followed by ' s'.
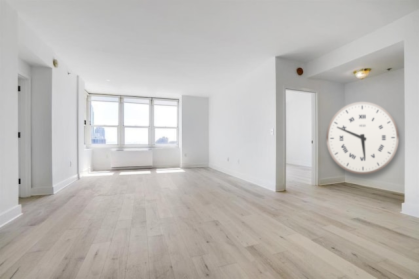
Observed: 5 h 49 min
